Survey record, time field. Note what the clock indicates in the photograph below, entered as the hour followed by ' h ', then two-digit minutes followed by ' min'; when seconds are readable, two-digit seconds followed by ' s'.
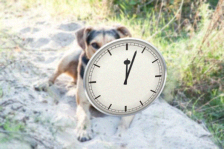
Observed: 12 h 03 min
